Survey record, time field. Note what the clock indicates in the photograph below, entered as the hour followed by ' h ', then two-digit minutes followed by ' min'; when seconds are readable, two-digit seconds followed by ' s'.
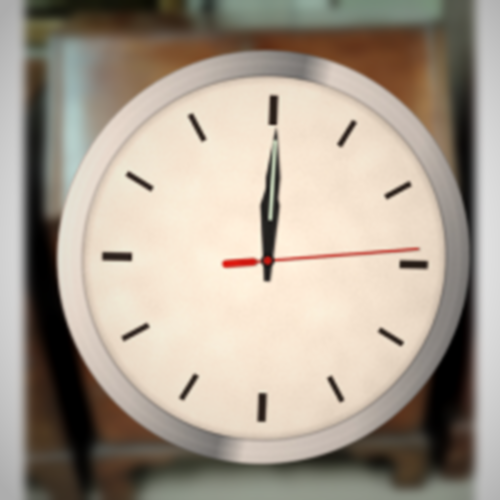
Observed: 12 h 00 min 14 s
